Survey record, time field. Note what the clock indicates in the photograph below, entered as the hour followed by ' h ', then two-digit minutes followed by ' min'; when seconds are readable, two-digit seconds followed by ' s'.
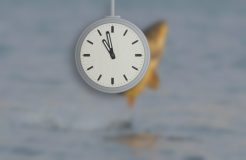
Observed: 10 h 58 min
